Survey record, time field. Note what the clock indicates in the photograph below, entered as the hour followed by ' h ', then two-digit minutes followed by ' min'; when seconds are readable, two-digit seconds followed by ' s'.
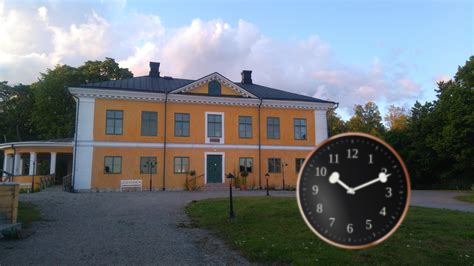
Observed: 10 h 11 min
